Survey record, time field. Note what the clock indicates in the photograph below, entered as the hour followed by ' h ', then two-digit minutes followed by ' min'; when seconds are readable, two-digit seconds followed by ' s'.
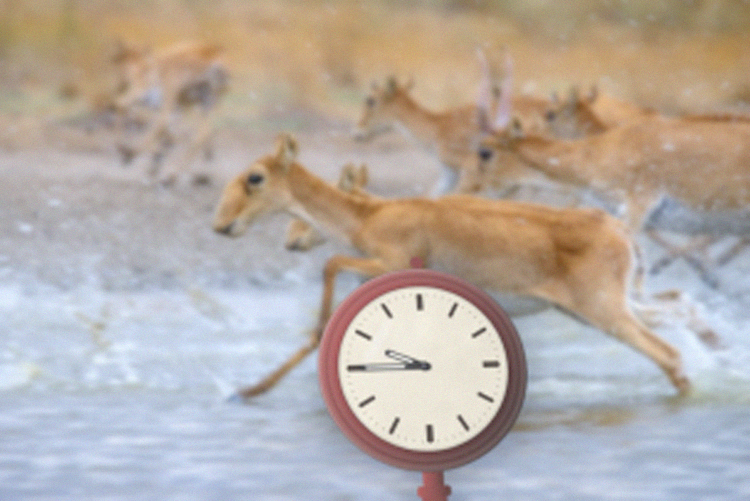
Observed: 9 h 45 min
